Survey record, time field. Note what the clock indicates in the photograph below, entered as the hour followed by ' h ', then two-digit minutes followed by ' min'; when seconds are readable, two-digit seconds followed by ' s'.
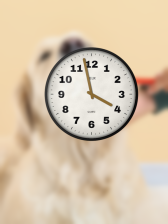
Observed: 3 h 58 min
